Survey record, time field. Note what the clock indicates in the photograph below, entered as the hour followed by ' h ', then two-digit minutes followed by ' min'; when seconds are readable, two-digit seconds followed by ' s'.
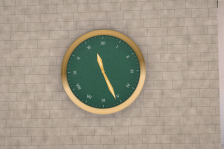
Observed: 11 h 26 min
